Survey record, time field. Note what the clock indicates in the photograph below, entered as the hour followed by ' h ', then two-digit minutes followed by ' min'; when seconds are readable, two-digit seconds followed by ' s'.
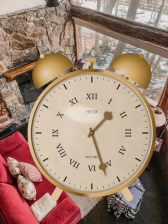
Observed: 1 h 27 min
